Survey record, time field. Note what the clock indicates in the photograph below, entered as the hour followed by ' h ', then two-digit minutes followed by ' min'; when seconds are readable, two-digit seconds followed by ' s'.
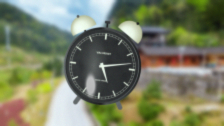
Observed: 5 h 13 min
